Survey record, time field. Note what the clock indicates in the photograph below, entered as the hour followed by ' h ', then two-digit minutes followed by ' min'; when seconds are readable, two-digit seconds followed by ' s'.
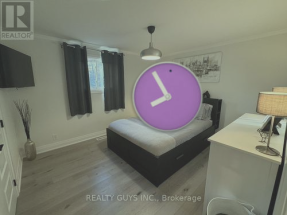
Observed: 7 h 54 min
